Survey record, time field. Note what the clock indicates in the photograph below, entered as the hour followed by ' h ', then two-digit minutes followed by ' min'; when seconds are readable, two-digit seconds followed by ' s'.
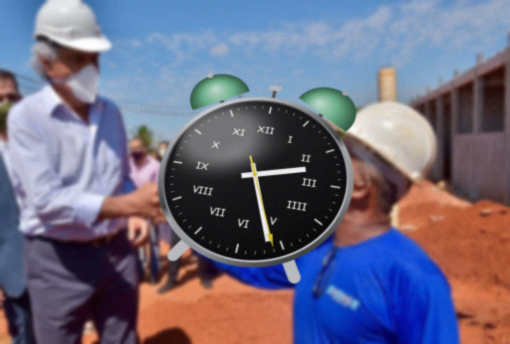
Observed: 2 h 26 min 26 s
